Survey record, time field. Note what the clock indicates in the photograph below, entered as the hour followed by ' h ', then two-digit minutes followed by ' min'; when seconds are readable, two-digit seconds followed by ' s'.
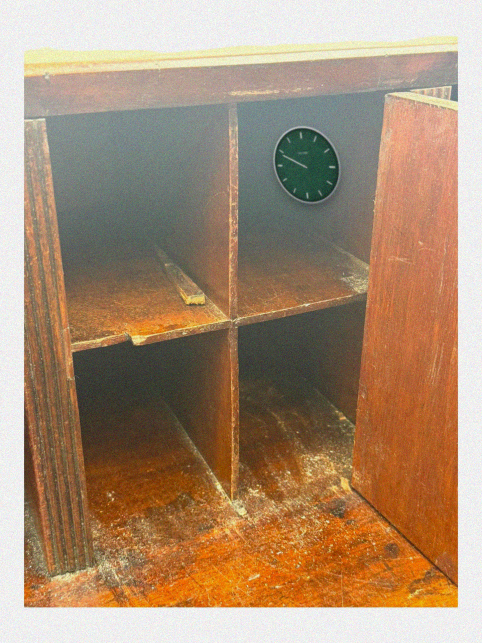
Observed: 9 h 49 min
